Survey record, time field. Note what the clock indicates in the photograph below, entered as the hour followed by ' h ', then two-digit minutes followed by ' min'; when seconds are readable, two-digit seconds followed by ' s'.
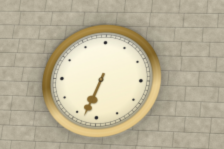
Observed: 6 h 33 min
